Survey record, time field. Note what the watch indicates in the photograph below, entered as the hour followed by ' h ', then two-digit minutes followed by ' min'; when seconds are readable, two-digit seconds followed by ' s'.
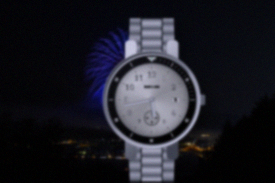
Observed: 5 h 43 min
